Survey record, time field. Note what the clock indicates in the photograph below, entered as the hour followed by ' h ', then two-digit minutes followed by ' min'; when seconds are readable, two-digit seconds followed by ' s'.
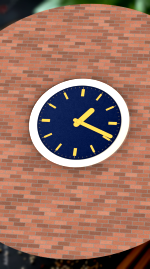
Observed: 1 h 19 min
